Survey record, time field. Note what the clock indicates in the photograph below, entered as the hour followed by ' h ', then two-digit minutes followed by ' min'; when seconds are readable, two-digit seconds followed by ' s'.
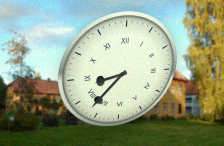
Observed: 8 h 37 min
